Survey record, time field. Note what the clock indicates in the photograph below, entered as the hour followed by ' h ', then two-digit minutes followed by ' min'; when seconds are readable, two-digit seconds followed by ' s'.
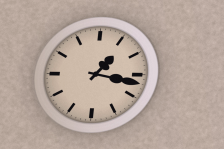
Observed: 1 h 17 min
